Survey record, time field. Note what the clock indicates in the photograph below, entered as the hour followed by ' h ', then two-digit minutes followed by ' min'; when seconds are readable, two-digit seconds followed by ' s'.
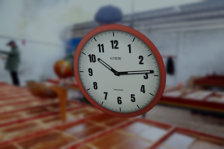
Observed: 10 h 14 min
